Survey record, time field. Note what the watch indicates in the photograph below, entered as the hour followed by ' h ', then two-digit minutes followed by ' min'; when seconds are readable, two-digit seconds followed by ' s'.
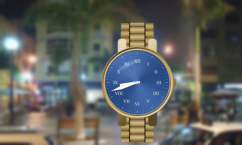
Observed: 8 h 42 min
